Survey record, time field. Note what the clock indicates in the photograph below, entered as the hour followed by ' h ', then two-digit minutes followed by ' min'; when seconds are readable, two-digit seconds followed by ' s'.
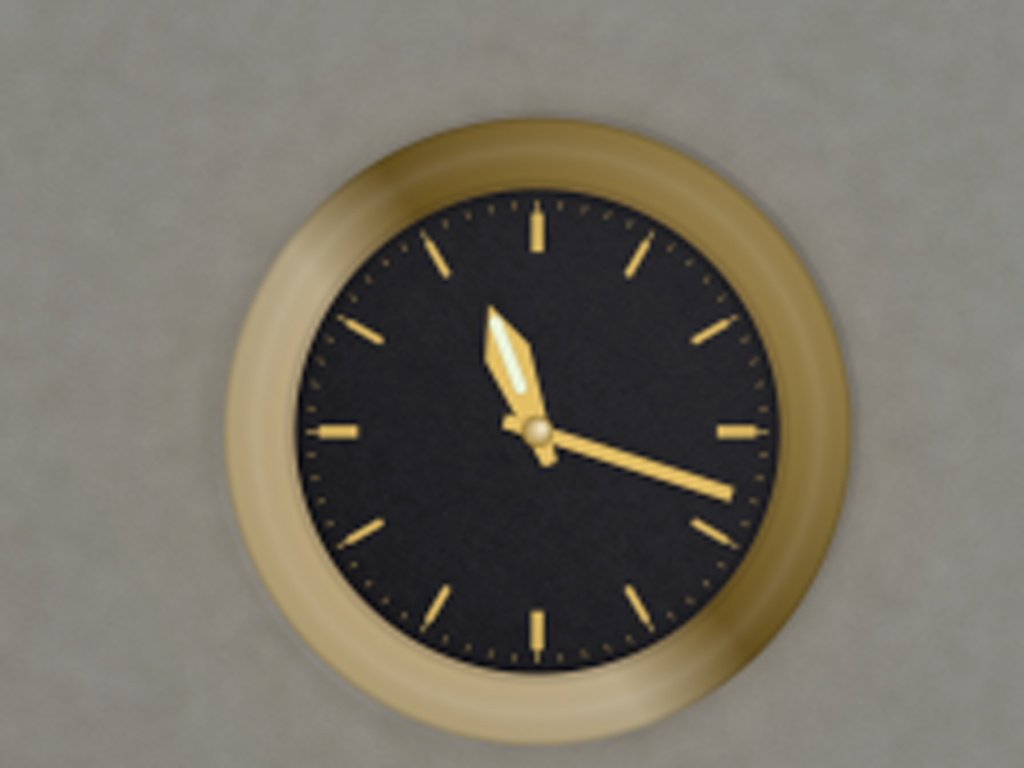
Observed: 11 h 18 min
